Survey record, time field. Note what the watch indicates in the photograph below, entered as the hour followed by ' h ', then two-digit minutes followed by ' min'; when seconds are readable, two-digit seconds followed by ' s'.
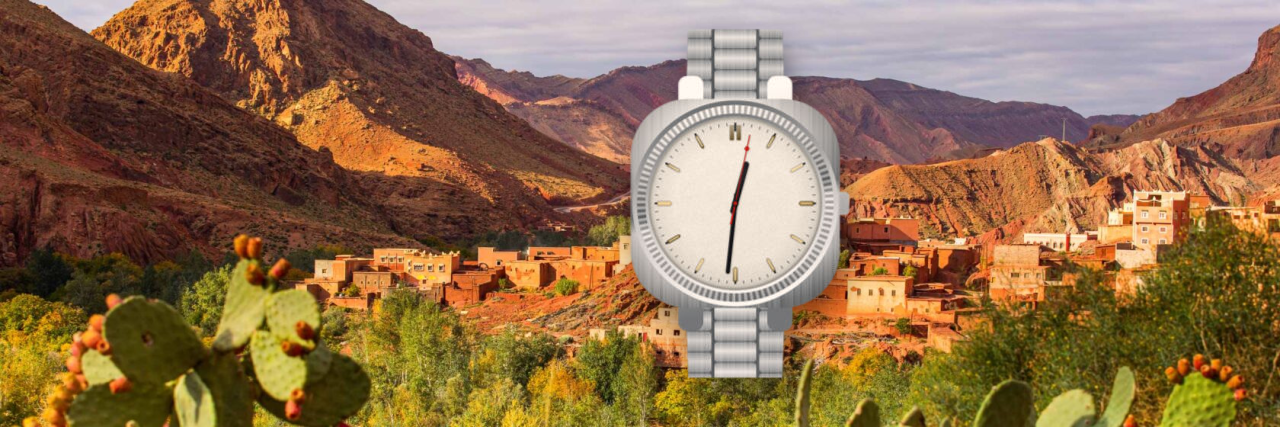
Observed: 12 h 31 min 02 s
